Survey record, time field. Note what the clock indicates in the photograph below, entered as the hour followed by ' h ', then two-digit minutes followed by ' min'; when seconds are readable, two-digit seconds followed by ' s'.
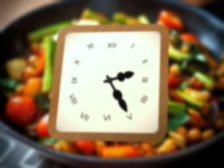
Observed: 2 h 25 min
